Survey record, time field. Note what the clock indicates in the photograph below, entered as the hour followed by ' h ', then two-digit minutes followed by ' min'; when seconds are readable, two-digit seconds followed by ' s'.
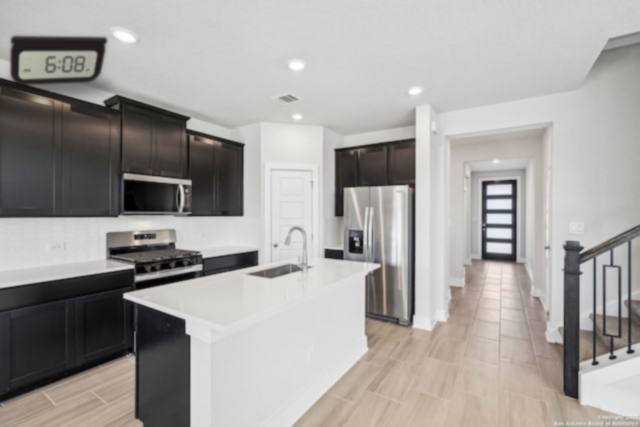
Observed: 6 h 08 min
